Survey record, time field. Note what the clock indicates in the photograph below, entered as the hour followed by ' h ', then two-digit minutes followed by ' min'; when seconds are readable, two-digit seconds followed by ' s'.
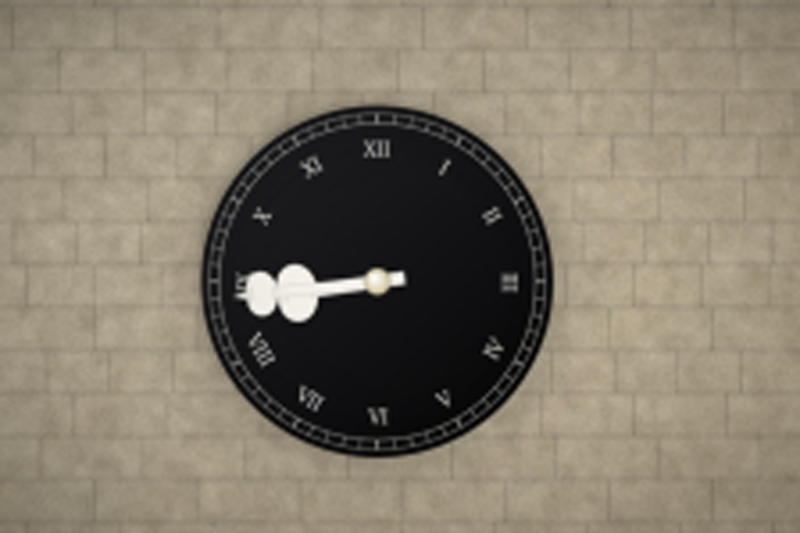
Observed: 8 h 44 min
